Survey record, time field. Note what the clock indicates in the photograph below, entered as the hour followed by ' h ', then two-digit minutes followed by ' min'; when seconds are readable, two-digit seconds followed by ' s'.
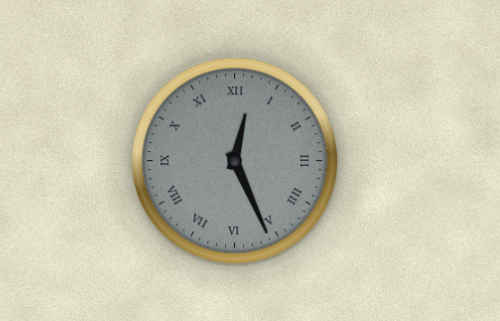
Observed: 12 h 26 min
